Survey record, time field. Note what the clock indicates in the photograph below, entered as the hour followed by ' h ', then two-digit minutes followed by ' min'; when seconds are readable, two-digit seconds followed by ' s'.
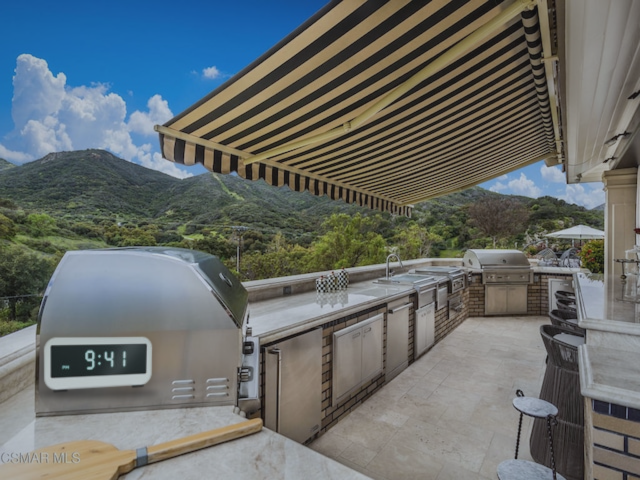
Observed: 9 h 41 min
